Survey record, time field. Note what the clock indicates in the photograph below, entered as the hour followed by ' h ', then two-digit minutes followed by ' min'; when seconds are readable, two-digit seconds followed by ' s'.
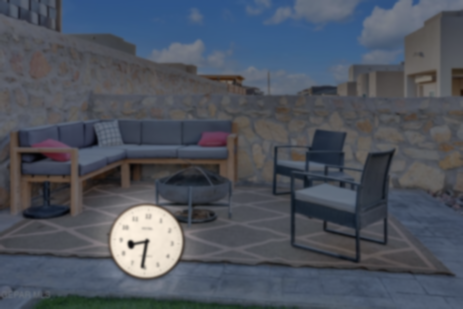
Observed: 8 h 31 min
